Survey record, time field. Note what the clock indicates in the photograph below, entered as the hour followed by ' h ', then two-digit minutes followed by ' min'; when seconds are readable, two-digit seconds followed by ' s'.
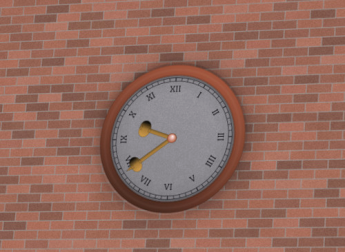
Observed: 9 h 39 min
